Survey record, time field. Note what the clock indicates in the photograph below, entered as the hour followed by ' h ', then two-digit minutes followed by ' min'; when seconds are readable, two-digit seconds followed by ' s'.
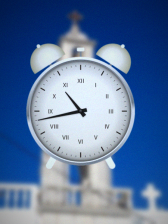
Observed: 10 h 43 min
